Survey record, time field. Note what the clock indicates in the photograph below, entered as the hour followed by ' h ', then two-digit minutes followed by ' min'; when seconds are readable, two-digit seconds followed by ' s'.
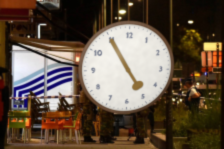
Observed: 4 h 55 min
